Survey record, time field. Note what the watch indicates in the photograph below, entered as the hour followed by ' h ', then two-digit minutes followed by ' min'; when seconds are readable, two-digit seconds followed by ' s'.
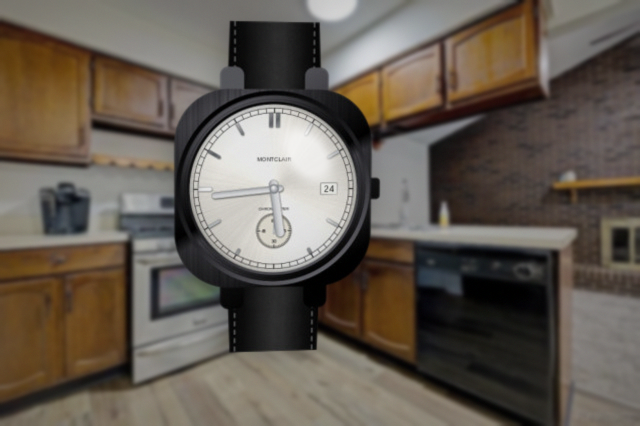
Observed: 5 h 44 min
